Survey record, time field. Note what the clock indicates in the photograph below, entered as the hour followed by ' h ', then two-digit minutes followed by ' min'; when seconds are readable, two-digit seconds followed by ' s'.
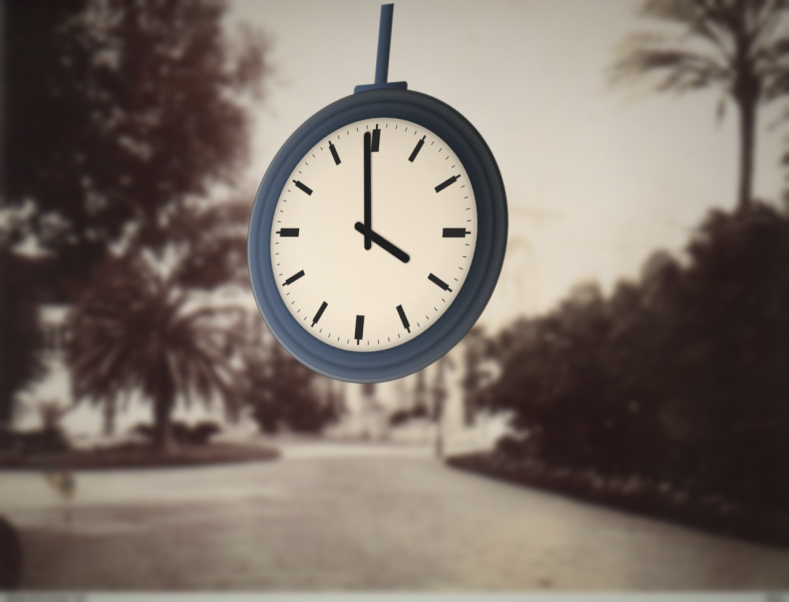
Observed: 3 h 59 min
